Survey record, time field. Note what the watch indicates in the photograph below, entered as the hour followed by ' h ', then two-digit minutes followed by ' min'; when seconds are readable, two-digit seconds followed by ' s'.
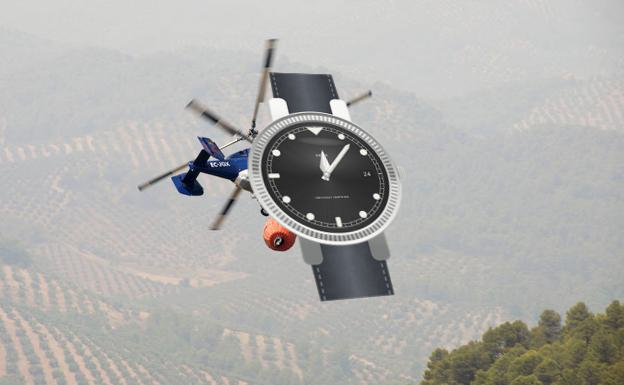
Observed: 12 h 07 min
